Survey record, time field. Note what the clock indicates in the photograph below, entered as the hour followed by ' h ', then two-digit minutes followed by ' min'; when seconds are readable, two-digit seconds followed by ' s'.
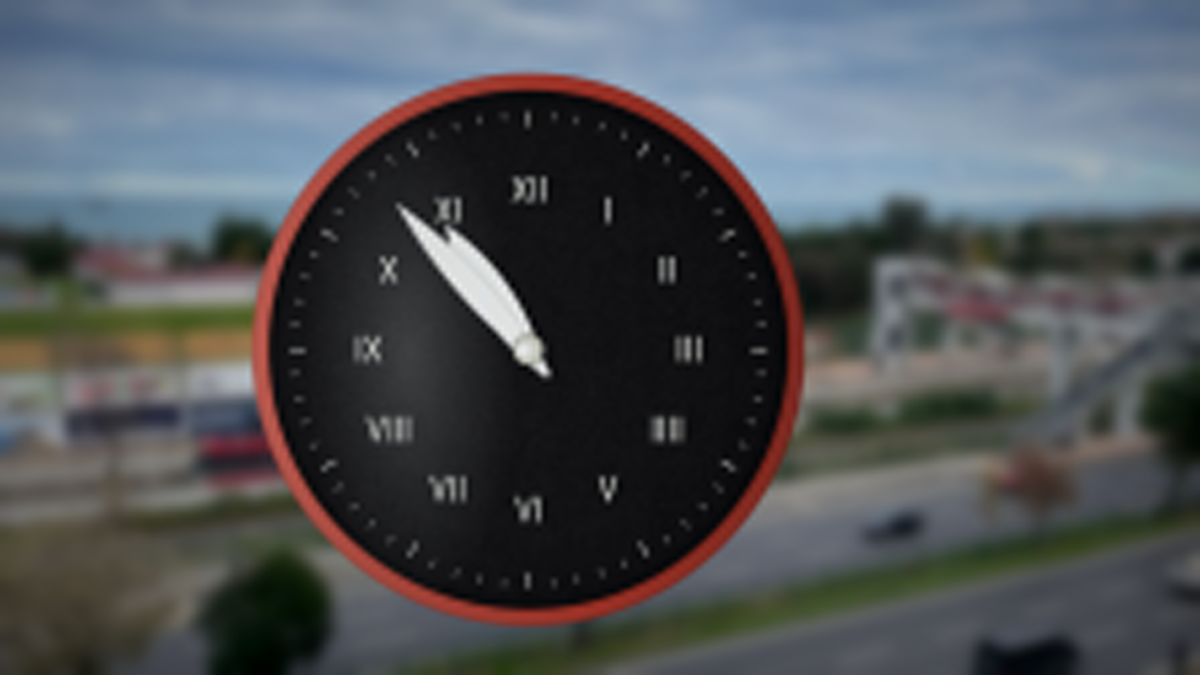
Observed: 10 h 53 min
